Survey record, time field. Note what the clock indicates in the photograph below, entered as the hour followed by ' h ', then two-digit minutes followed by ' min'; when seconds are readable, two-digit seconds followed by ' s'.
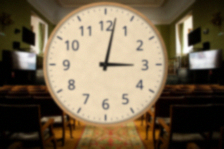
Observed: 3 h 02 min
